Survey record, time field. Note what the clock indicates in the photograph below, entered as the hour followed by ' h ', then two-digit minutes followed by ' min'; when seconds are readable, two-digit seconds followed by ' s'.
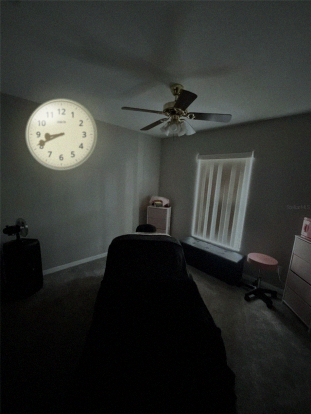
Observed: 8 h 41 min
